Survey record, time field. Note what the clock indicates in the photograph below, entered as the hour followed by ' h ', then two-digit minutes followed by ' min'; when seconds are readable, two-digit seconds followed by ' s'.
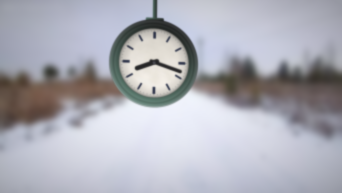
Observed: 8 h 18 min
